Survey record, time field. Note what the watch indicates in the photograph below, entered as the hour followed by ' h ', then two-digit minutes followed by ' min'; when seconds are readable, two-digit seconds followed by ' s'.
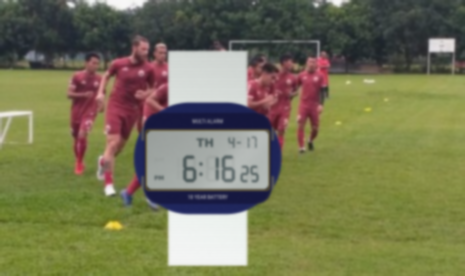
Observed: 6 h 16 min 25 s
